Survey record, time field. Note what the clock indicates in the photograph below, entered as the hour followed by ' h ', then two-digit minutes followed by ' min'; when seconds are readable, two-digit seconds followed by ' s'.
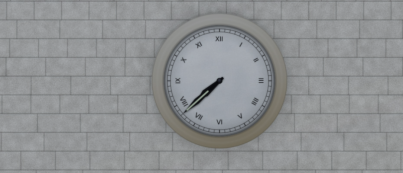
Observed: 7 h 38 min
